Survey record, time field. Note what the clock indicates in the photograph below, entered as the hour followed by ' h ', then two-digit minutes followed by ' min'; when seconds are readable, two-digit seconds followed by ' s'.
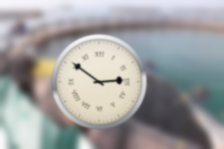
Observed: 2 h 51 min
